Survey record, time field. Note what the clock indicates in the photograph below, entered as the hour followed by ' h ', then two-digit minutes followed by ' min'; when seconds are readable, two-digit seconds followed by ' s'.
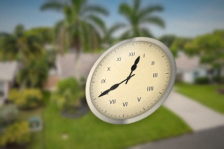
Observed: 12 h 40 min
